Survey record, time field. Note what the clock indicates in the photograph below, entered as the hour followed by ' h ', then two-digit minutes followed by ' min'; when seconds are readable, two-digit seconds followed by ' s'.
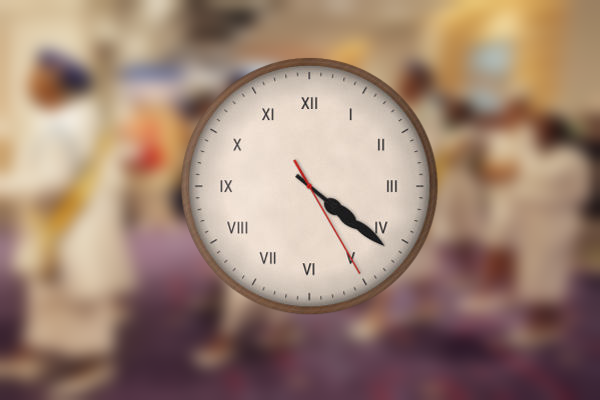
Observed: 4 h 21 min 25 s
